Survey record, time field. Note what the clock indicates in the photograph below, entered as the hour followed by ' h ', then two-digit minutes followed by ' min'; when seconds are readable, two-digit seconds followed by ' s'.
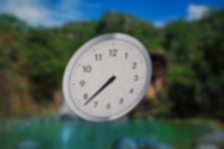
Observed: 7 h 38 min
